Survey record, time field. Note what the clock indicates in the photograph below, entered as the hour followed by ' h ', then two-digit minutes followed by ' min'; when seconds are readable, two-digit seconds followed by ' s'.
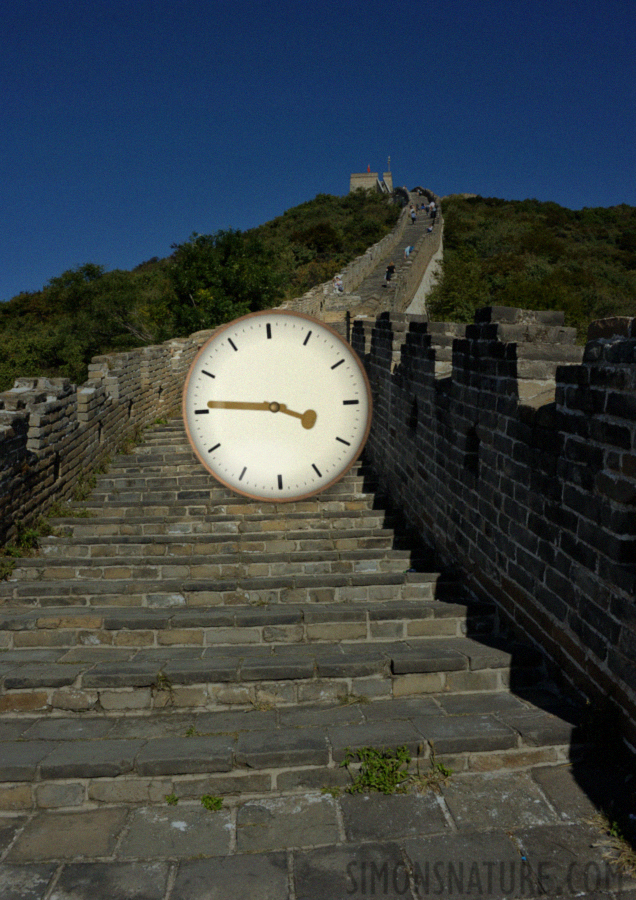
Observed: 3 h 46 min
